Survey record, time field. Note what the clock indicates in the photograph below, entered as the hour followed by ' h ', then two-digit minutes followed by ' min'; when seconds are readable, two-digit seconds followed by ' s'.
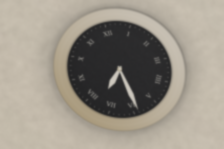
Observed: 7 h 29 min
